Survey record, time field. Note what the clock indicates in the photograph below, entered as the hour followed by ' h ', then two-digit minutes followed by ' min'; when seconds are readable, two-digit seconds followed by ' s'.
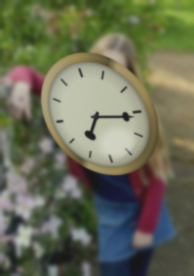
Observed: 7 h 16 min
